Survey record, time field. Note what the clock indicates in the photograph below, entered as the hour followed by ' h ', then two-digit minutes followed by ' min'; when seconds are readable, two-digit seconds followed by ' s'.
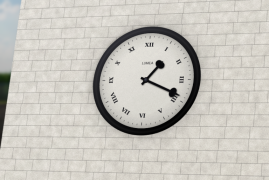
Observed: 1 h 19 min
